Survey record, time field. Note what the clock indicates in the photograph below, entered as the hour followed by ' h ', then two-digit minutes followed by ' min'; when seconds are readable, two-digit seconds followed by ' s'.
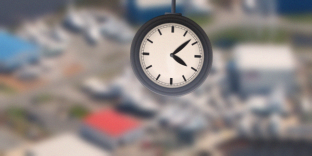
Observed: 4 h 08 min
